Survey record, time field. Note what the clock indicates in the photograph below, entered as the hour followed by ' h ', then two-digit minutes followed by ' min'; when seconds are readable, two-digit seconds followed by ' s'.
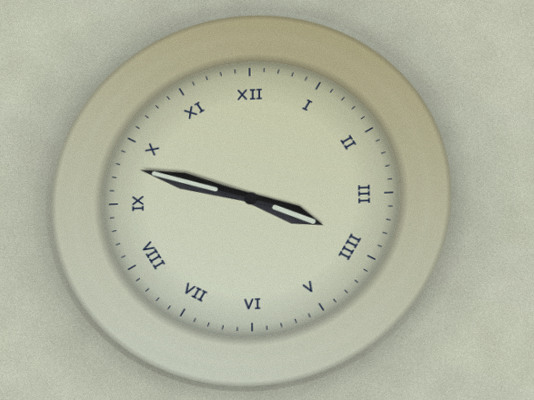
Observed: 3 h 48 min
